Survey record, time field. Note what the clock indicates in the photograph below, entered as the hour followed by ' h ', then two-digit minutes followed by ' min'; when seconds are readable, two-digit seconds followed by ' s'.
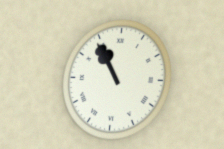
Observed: 10 h 54 min
